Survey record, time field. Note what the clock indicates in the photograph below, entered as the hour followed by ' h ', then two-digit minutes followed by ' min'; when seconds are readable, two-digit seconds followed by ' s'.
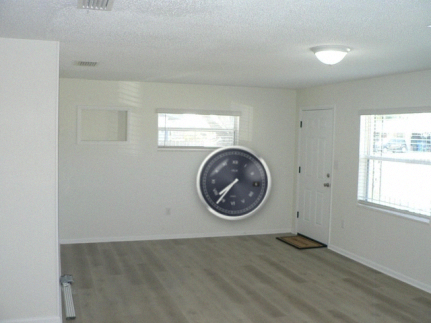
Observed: 7 h 36 min
